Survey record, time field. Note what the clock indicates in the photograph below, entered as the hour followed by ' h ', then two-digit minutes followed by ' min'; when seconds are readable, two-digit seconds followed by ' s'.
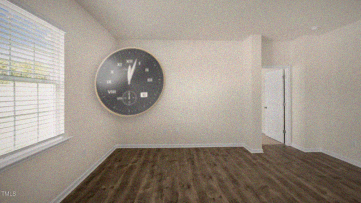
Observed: 12 h 03 min
